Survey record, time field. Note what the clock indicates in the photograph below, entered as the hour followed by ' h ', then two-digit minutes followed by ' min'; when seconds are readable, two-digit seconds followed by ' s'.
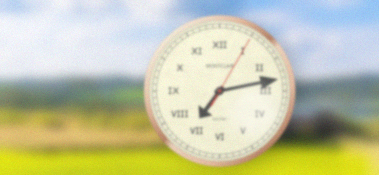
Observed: 7 h 13 min 05 s
